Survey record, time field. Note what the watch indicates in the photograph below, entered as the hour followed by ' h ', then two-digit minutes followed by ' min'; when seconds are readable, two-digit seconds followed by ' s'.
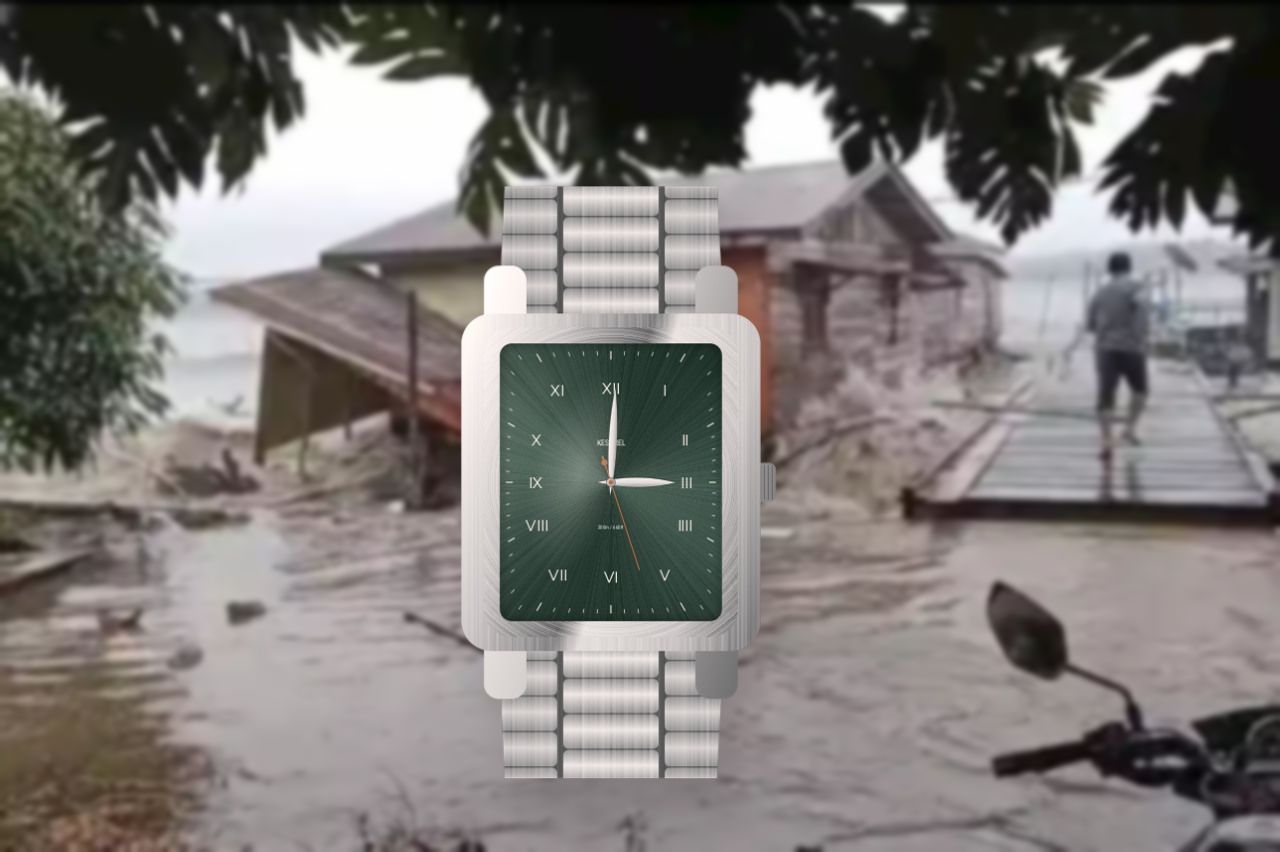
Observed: 3 h 00 min 27 s
